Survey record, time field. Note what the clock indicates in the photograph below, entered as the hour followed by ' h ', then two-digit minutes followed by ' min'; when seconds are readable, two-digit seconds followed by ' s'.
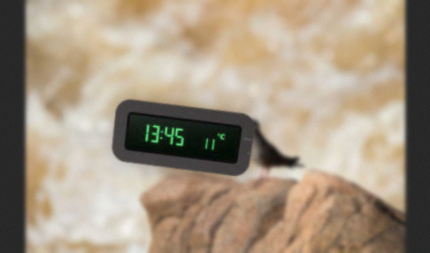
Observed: 13 h 45 min
